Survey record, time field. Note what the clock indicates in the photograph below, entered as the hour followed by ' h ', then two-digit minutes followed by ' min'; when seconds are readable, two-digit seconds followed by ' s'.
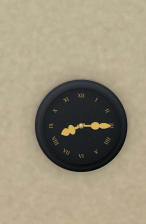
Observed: 8 h 15 min
